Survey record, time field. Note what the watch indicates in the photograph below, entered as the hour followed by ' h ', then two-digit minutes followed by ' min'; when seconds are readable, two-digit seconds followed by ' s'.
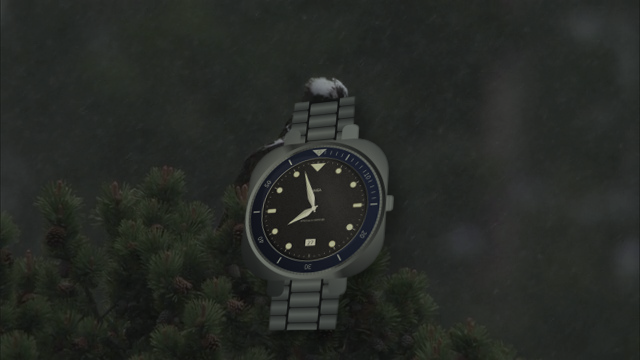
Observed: 7 h 57 min
